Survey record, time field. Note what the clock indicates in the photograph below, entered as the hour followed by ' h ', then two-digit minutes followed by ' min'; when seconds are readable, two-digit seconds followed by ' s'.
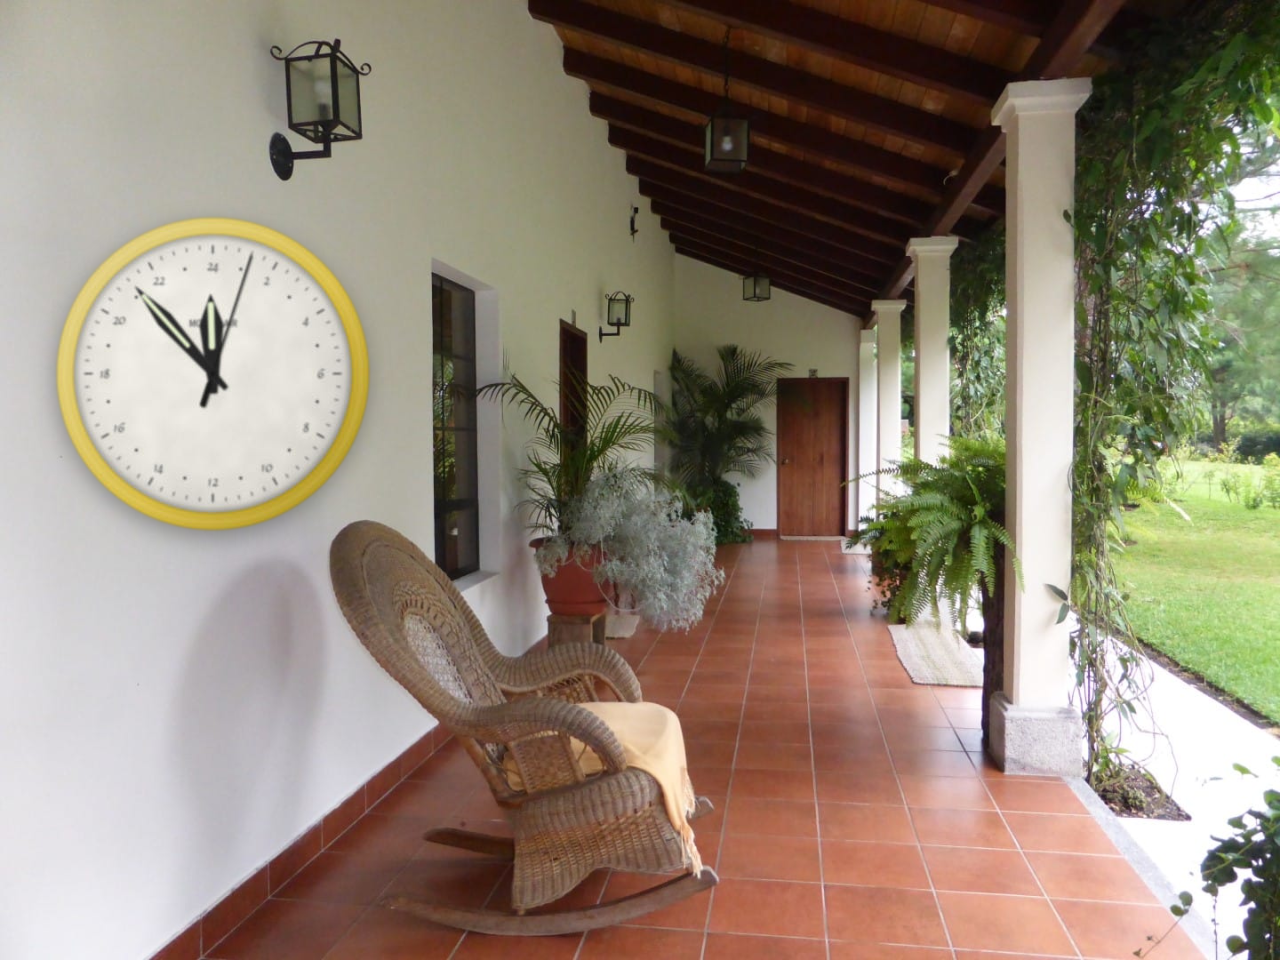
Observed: 23 h 53 min 03 s
